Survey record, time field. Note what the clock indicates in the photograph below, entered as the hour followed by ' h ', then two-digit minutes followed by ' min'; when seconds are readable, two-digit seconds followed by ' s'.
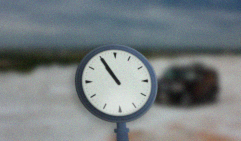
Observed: 10 h 55 min
